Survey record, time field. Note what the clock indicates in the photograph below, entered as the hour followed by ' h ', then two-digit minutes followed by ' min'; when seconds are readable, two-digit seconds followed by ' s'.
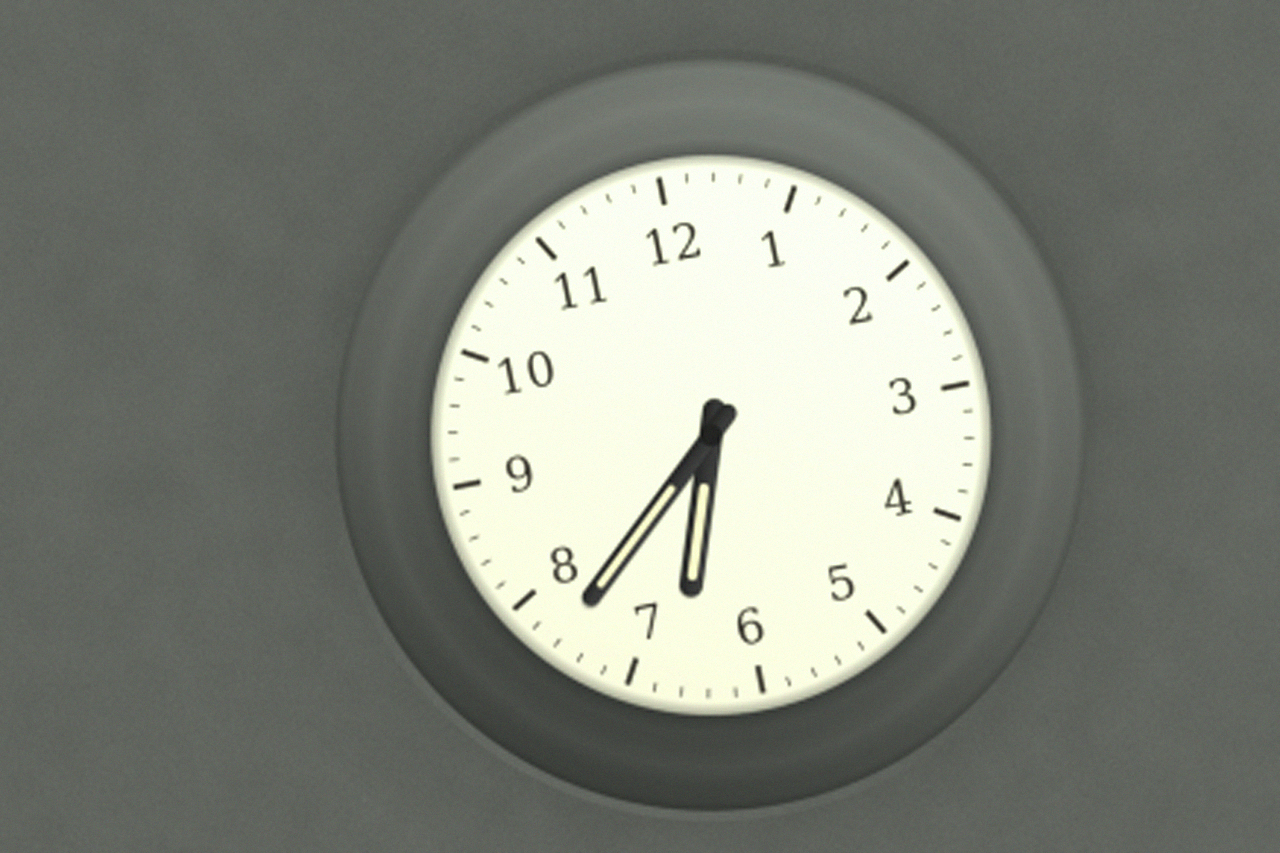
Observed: 6 h 38 min
